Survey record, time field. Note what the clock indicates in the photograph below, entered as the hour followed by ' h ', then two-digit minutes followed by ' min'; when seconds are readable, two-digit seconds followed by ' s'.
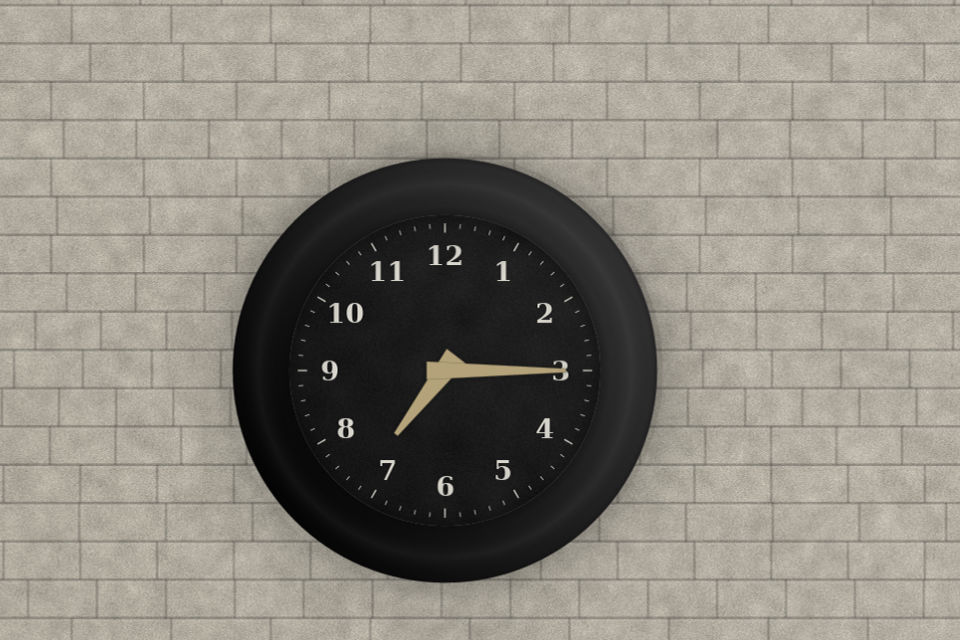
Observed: 7 h 15 min
